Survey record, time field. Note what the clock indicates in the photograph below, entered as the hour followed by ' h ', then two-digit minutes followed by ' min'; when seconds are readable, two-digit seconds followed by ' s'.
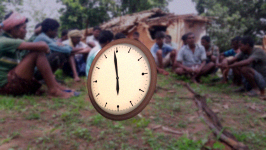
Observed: 5 h 59 min
